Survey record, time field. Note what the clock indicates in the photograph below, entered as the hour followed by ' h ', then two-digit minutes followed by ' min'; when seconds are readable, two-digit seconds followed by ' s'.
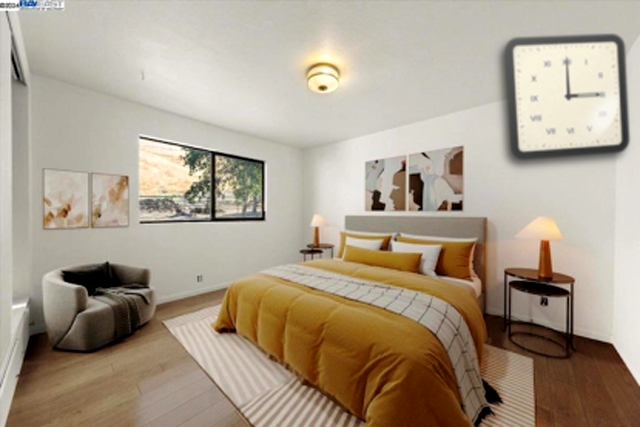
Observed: 3 h 00 min
